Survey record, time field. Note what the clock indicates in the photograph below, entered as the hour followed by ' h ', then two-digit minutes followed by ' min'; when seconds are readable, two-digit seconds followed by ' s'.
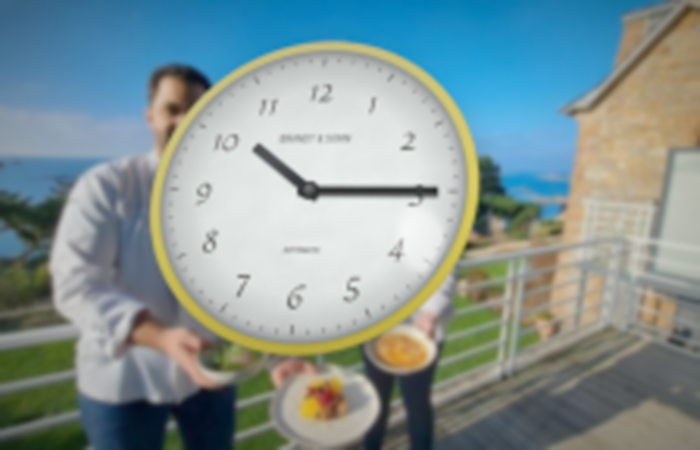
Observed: 10 h 15 min
